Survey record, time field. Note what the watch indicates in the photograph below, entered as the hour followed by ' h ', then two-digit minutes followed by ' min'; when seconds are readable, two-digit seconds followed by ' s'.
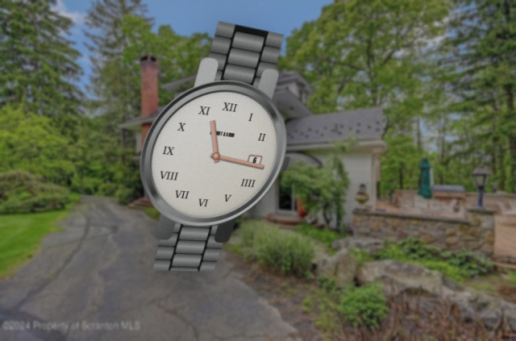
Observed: 11 h 16 min
